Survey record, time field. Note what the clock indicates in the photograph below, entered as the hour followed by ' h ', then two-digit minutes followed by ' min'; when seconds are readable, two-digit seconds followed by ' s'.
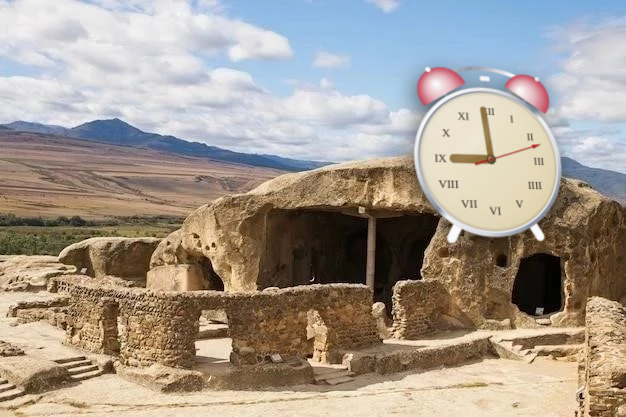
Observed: 8 h 59 min 12 s
